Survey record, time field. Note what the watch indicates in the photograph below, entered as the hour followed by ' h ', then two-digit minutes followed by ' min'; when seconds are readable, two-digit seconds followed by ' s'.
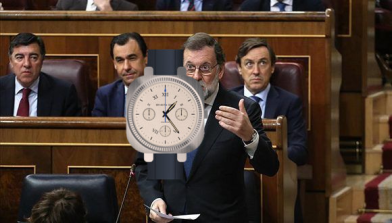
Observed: 1 h 24 min
